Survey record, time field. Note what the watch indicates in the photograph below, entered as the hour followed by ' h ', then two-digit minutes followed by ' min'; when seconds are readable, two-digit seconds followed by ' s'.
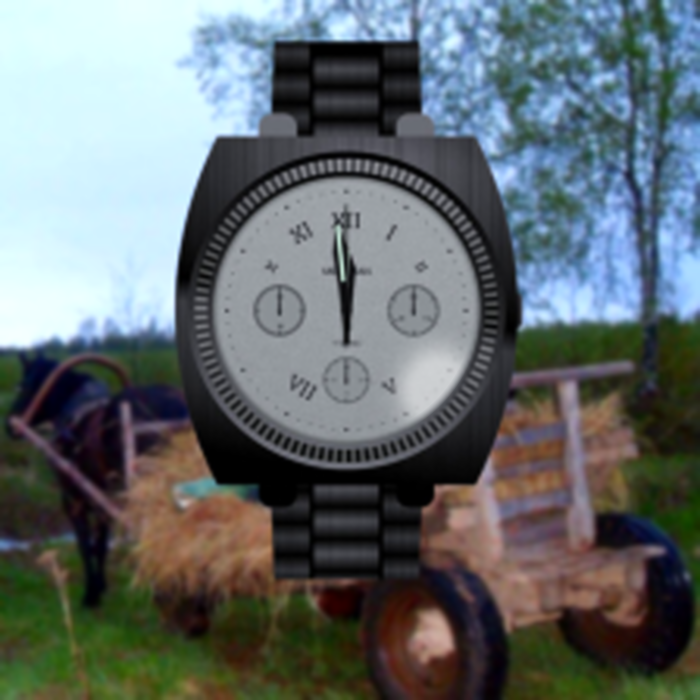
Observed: 11 h 59 min
